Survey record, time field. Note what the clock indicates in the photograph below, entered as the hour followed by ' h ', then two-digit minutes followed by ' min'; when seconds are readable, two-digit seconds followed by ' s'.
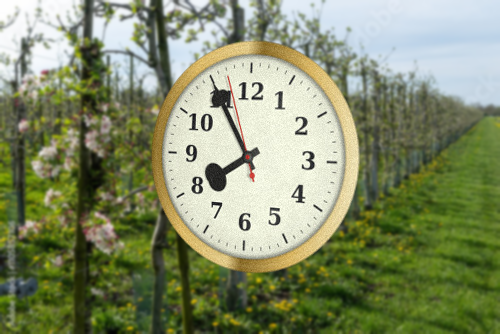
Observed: 7 h 54 min 57 s
